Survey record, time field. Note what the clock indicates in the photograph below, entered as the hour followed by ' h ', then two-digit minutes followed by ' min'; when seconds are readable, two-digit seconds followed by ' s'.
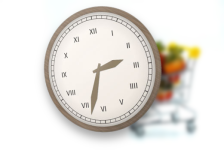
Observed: 2 h 33 min
